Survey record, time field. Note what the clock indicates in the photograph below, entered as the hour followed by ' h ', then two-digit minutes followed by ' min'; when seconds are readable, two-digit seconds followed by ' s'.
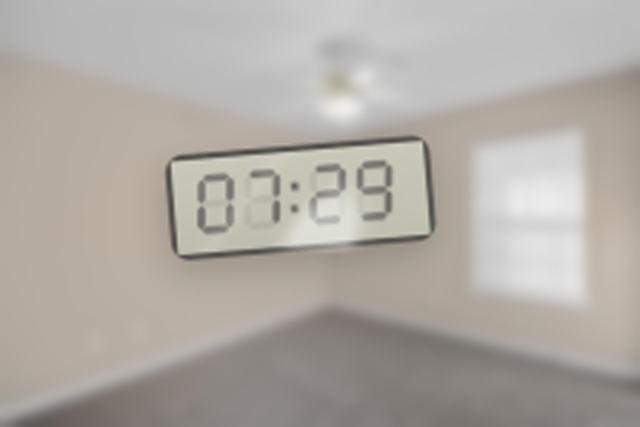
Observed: 7 h 29 min
